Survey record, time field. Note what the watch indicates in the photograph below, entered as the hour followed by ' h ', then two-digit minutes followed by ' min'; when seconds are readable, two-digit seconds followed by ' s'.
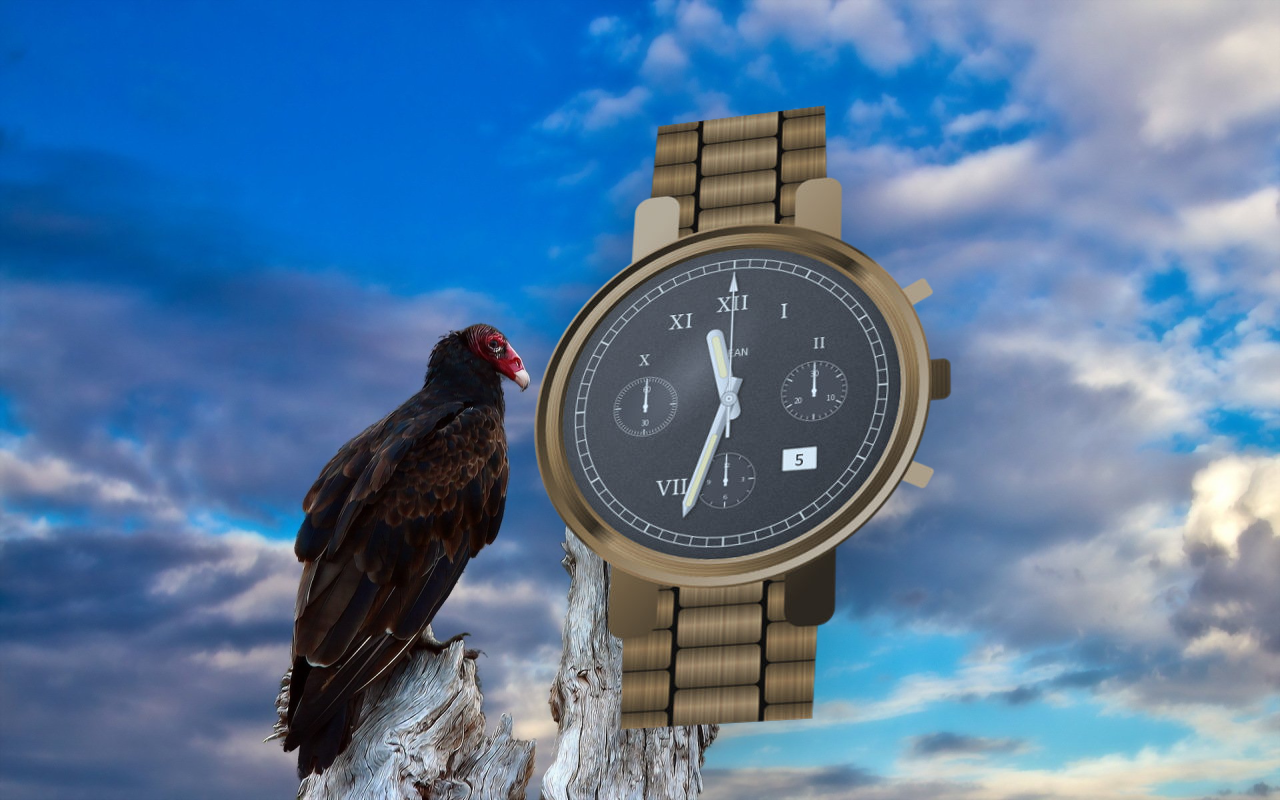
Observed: 11 h 33 min
